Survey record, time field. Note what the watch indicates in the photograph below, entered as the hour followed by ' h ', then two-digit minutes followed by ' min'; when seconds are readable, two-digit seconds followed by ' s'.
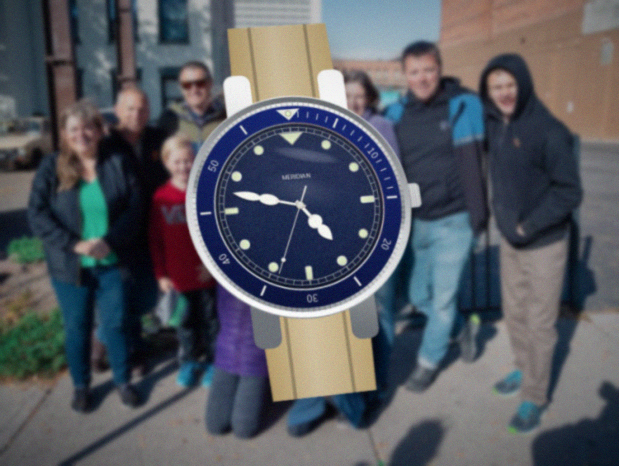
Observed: 4 h 47 min 34 s
